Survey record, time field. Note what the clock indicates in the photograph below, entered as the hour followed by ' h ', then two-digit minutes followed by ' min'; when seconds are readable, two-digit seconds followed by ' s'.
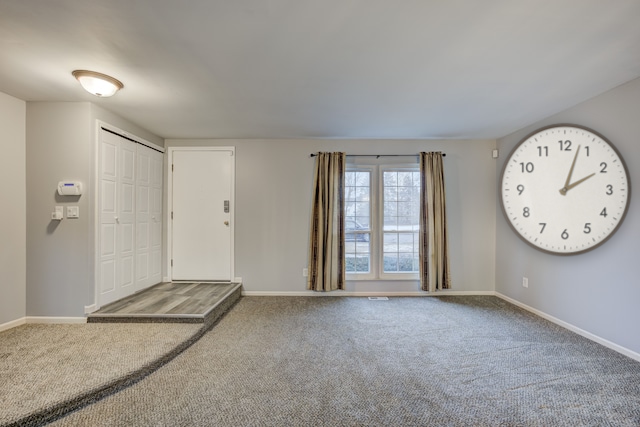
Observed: 2 h 03 min
